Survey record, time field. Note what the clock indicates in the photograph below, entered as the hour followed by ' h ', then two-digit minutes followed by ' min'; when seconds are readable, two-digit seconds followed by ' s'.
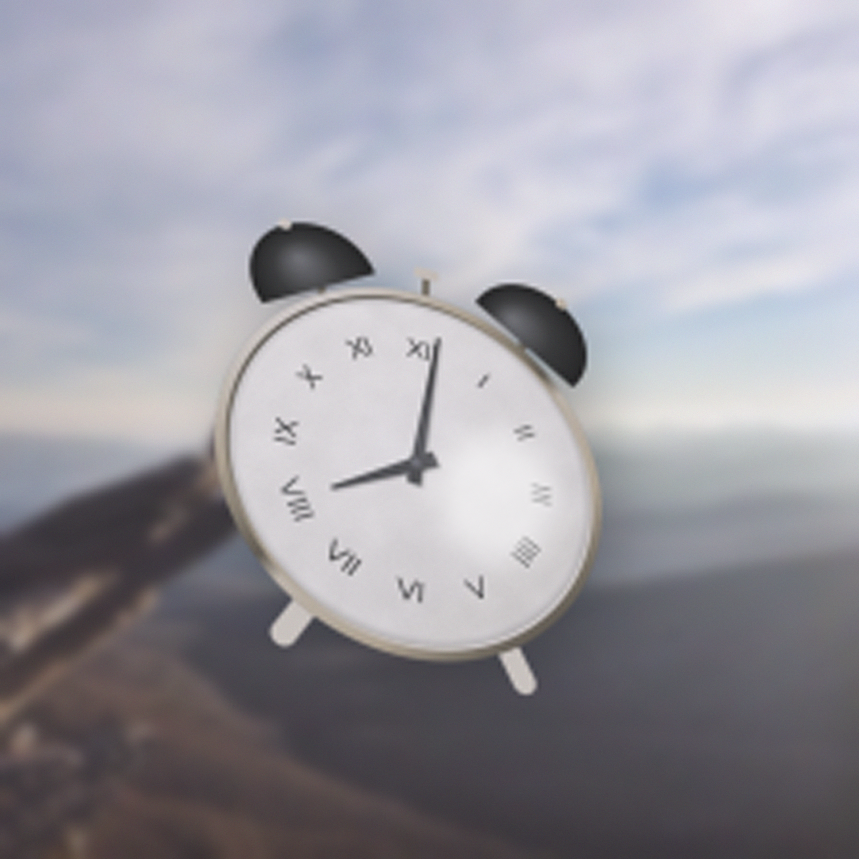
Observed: 8 h 01 min
